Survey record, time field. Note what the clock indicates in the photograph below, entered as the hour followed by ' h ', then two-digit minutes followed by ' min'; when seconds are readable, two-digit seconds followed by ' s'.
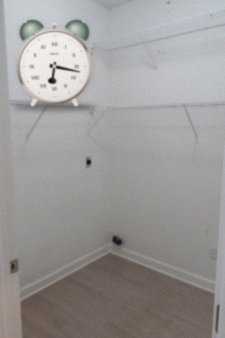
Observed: 6 h 17 min
